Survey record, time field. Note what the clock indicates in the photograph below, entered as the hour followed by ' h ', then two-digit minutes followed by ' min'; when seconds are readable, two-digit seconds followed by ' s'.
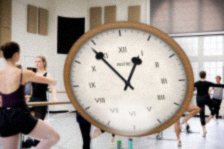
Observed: 12 h 54 min
